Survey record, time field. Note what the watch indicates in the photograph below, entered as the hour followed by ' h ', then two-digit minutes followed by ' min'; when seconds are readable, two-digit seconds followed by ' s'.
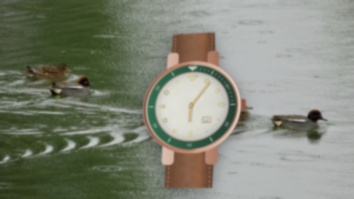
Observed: 6 h 06 min
